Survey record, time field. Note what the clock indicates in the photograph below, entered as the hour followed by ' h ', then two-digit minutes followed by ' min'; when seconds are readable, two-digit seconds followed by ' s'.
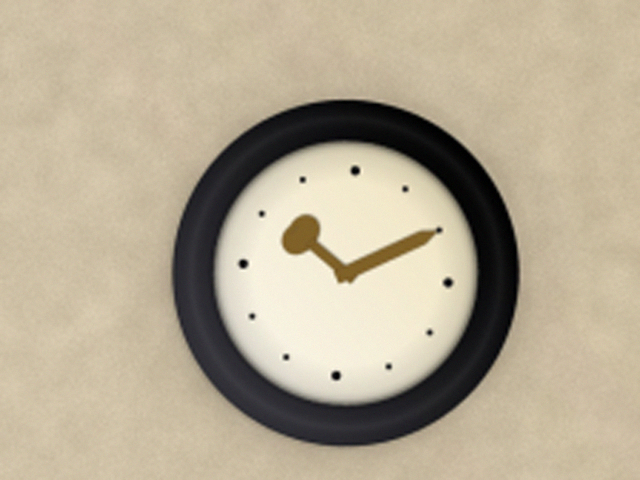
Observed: 10 h 10 min
